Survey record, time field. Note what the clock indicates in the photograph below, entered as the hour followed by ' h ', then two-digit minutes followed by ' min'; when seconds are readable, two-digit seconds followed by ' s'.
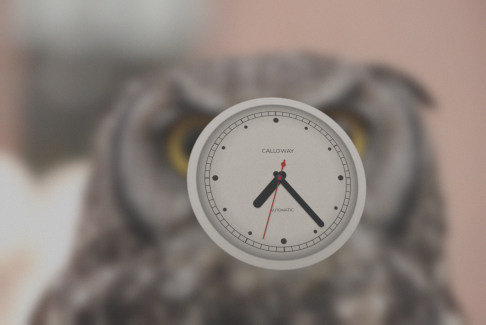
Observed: 7 h 23 min 33 s
